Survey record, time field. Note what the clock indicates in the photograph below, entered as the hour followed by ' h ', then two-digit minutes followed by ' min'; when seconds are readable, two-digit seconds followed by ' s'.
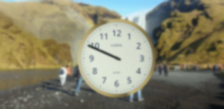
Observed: 9 h 49 min
